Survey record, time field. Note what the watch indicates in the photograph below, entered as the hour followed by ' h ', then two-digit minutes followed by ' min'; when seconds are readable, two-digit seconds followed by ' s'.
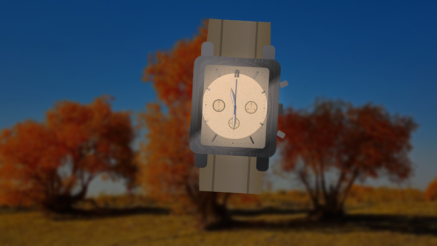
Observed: 11 h 30 min
